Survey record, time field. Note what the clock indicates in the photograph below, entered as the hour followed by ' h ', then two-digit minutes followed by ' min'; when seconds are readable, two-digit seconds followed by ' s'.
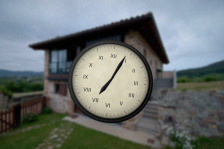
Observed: 7 h 04 min
